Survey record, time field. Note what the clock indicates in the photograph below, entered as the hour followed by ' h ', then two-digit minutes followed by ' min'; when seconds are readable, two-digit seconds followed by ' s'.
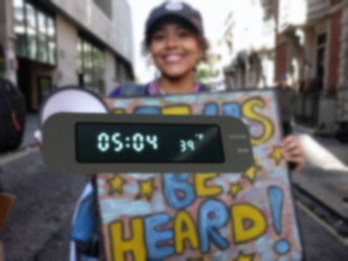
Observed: 5 h 04 min
